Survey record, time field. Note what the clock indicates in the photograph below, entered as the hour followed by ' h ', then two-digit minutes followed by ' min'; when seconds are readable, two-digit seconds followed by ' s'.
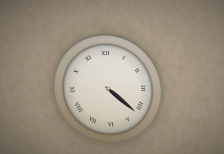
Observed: 4 h 22 min
